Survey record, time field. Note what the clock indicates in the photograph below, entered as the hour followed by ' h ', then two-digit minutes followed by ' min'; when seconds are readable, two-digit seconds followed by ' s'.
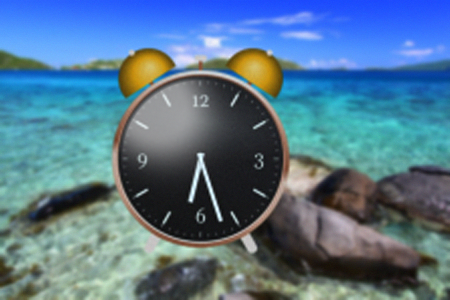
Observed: 6 h 27 min
